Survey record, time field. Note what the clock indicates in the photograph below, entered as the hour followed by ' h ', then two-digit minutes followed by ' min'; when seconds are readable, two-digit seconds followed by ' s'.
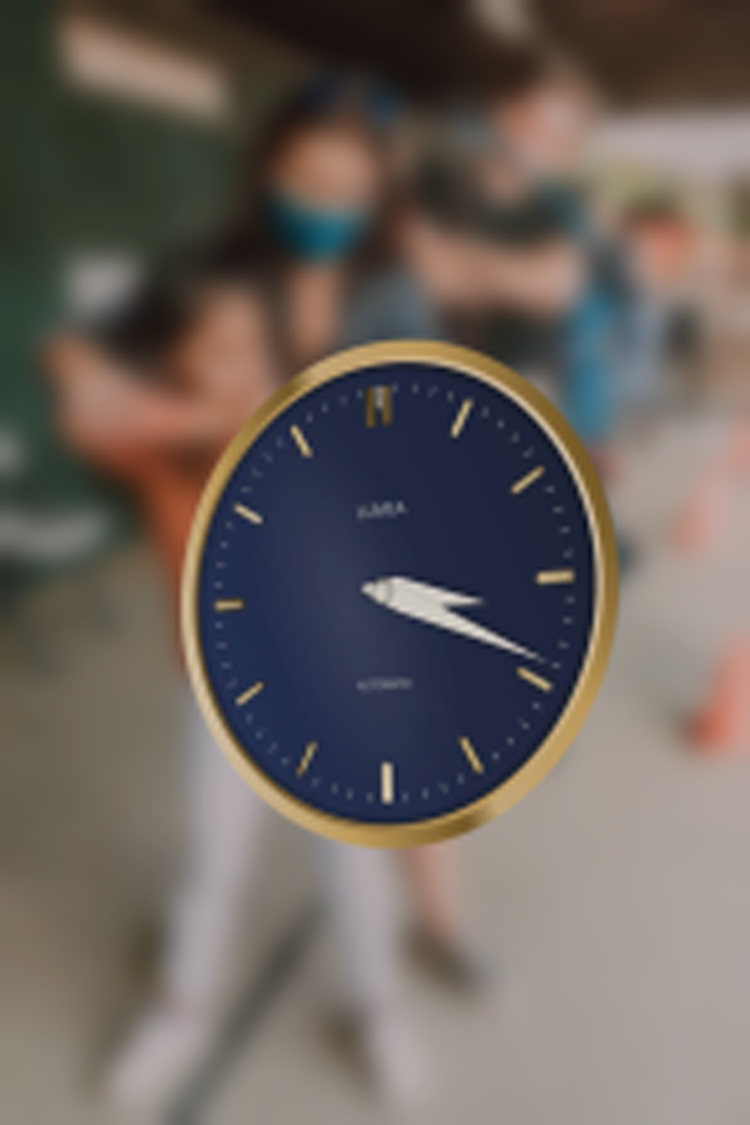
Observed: 3 h 19 min
